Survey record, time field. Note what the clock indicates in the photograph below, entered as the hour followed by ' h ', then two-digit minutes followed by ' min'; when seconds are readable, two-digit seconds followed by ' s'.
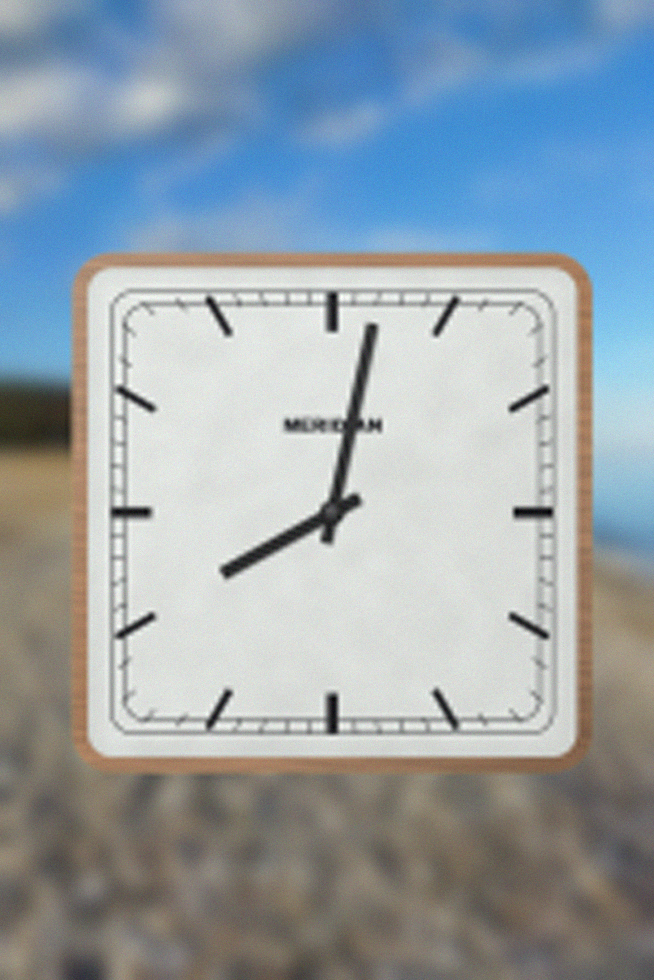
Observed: 8 h 02 min
